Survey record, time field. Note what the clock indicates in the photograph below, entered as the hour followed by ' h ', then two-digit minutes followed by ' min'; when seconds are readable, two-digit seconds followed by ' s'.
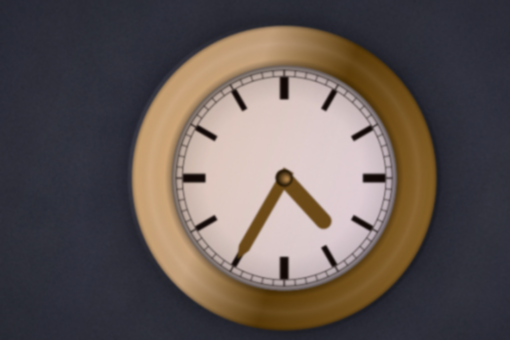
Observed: 4 h 35 min
